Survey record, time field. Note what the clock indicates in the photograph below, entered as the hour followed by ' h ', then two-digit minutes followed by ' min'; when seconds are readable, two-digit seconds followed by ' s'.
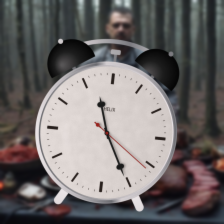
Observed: 11 h 25 min 21 s
